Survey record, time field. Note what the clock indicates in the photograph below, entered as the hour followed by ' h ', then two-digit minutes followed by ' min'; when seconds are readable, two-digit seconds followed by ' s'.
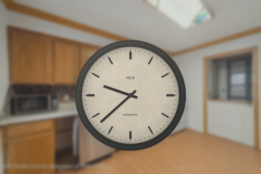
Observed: 9 h 38 min
